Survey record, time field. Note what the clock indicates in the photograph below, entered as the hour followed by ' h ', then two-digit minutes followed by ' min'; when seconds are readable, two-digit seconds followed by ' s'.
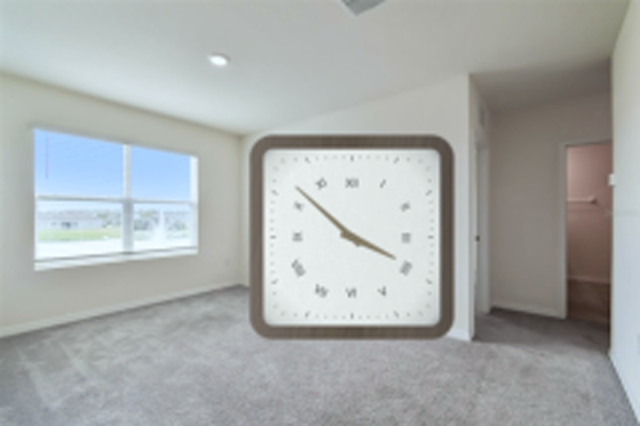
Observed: 3 h 52 min
